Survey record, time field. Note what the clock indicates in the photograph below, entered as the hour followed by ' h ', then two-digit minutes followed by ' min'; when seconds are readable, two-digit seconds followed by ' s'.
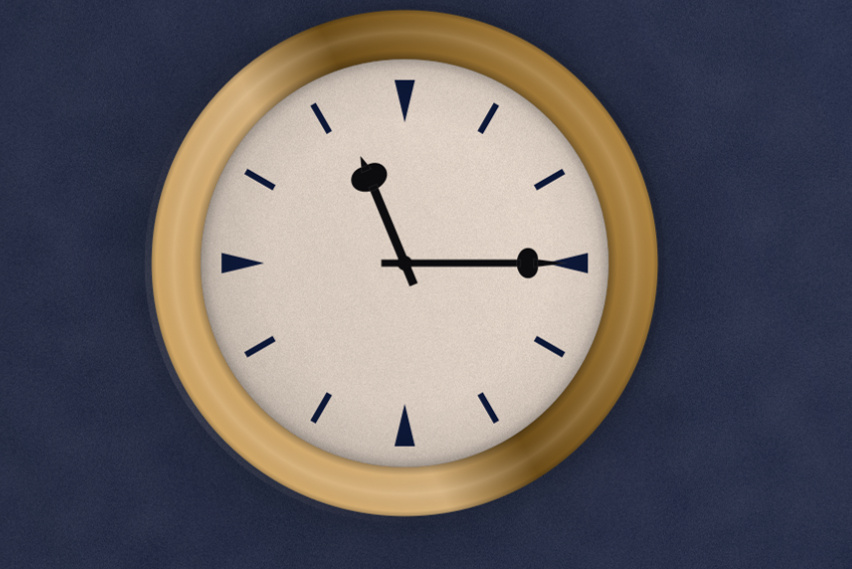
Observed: 11 h 15 min
